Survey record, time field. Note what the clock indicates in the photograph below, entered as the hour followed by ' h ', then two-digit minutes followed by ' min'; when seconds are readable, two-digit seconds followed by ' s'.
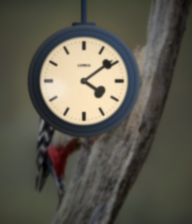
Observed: 4 h 09 min
